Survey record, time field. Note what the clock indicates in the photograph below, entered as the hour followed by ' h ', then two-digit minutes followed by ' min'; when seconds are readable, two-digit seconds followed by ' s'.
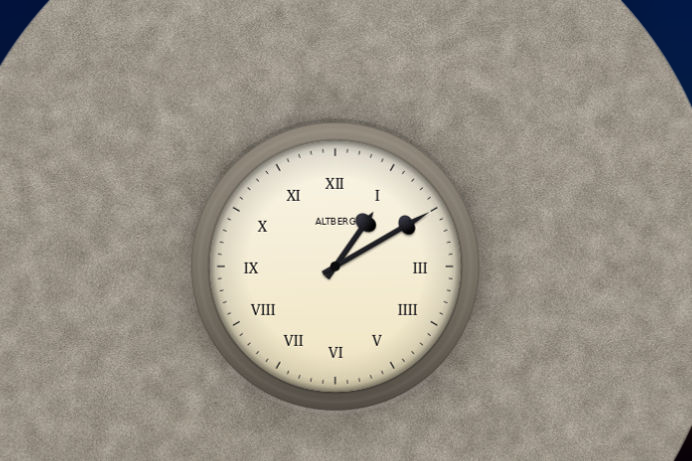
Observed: 1 h 10 min
